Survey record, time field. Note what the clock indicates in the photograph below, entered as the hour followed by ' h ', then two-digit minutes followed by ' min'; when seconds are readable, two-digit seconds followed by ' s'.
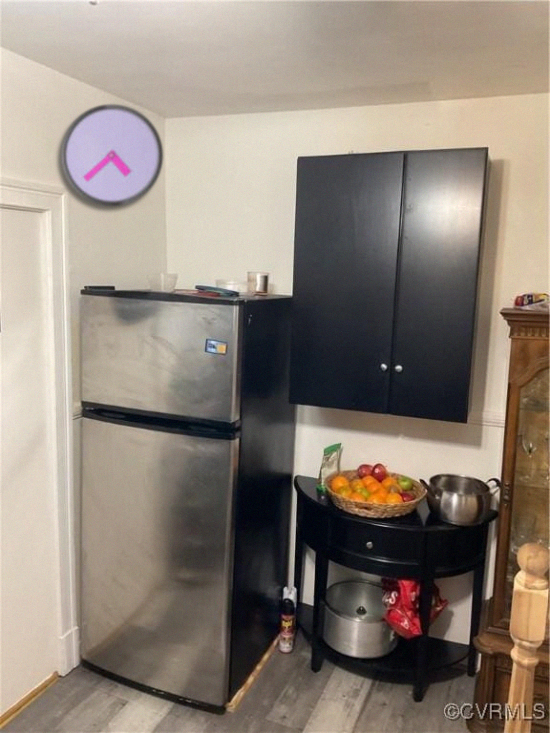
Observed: 4 h 38 min
